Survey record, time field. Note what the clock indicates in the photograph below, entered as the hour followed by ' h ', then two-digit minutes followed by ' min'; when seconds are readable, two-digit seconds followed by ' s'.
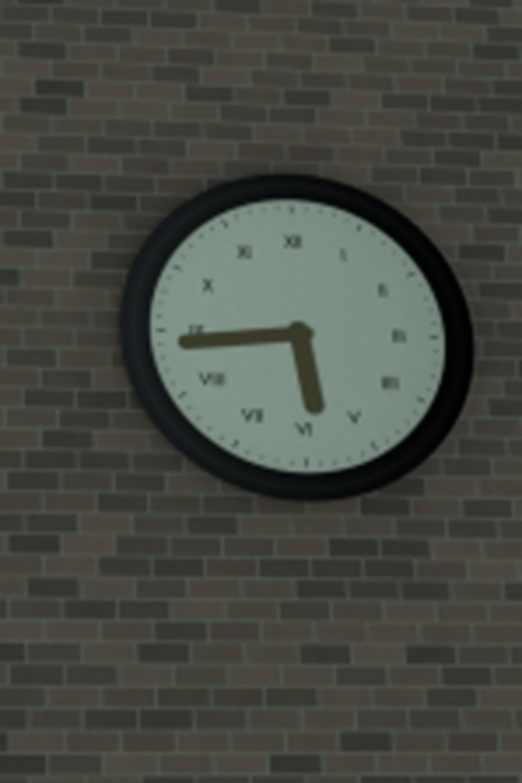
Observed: 5 h 44 min
